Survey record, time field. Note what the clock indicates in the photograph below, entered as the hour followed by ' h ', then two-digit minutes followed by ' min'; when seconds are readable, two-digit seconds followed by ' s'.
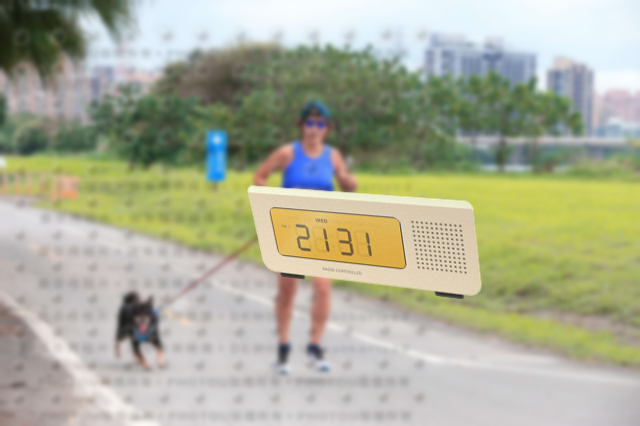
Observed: 21 h 31 min
